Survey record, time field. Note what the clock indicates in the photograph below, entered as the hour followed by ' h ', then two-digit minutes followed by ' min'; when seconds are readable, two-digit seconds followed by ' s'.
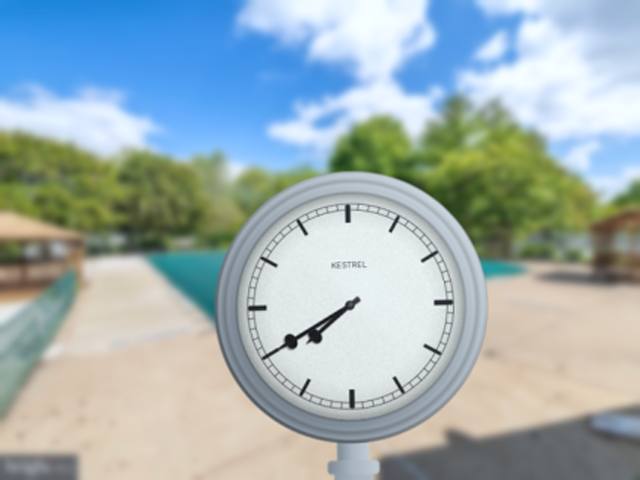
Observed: 7 h 40 min
